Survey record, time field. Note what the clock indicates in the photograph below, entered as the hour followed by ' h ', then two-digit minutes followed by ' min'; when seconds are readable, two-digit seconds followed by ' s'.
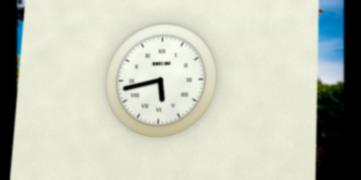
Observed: 5 h 43 min
